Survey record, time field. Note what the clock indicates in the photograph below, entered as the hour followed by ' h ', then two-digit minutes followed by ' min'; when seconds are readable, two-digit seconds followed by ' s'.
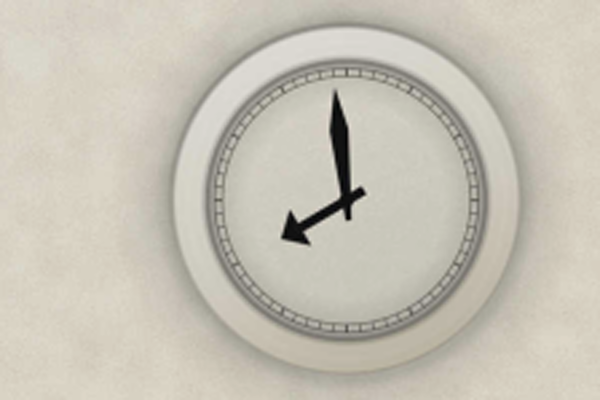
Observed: 7 h 59 min
